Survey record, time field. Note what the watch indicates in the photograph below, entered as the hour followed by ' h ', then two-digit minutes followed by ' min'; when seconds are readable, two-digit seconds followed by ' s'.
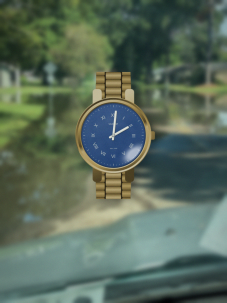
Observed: 2 h 01 min
